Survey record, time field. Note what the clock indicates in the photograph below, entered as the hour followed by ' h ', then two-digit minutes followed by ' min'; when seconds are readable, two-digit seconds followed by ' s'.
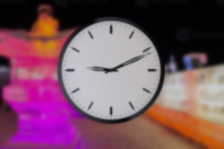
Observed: 9 h 11 min
